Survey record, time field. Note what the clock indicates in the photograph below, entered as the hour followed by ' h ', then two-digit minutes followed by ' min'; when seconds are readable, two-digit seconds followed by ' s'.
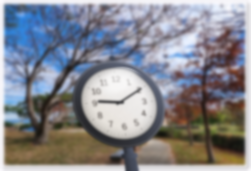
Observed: 9 h 10 min
